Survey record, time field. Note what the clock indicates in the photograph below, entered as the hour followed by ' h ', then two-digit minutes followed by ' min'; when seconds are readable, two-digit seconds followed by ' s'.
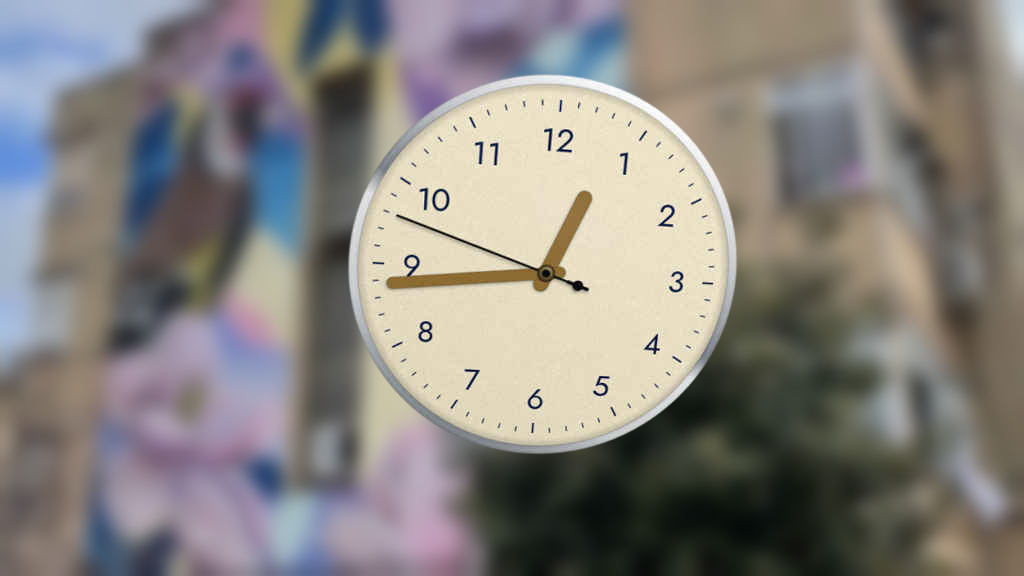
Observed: 12 h 43 min 48 s
